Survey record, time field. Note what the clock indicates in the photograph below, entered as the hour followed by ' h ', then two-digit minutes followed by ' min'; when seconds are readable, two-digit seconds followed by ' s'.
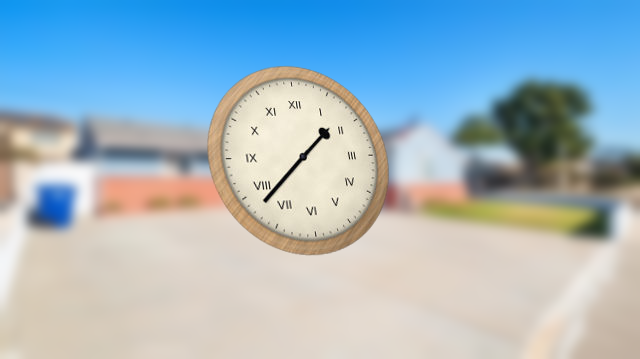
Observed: 1 h 38 min
